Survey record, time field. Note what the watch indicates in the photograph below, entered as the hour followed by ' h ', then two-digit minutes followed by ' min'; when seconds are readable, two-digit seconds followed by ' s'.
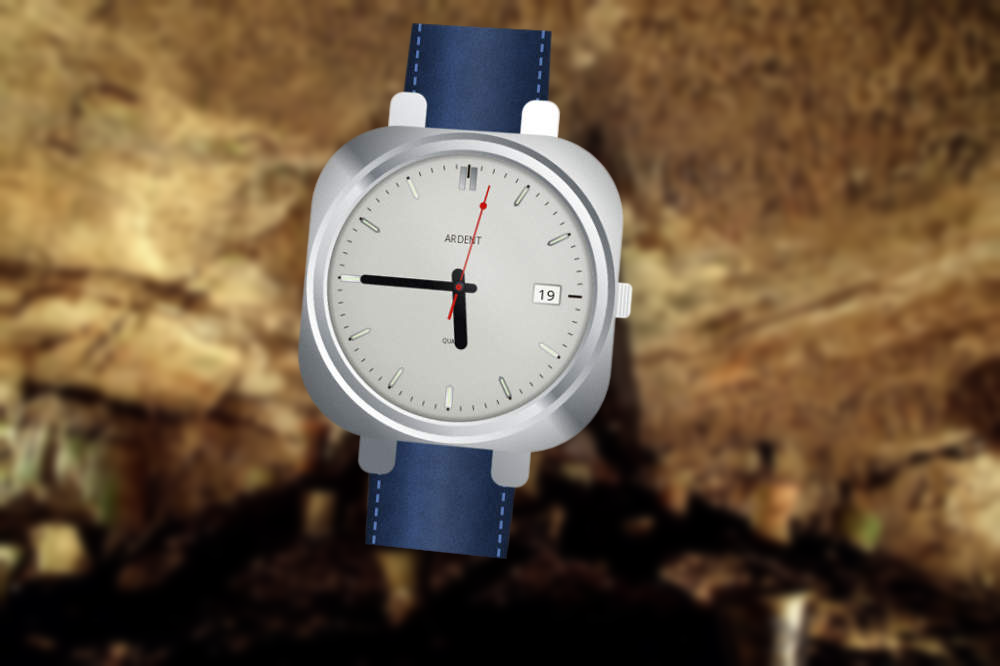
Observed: 5 h 45 min 02 s
